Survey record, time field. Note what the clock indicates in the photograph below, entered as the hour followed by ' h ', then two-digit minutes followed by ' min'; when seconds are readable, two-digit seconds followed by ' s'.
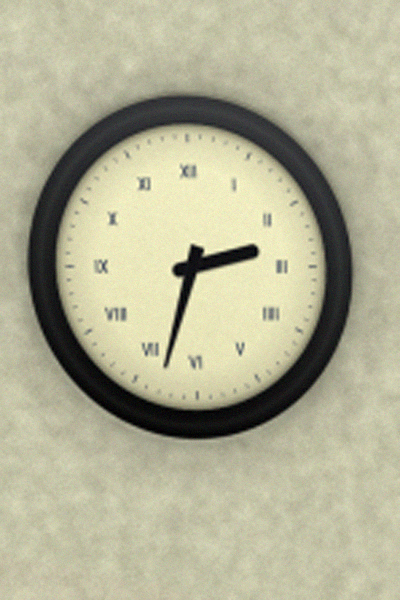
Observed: 2 h 33 min
